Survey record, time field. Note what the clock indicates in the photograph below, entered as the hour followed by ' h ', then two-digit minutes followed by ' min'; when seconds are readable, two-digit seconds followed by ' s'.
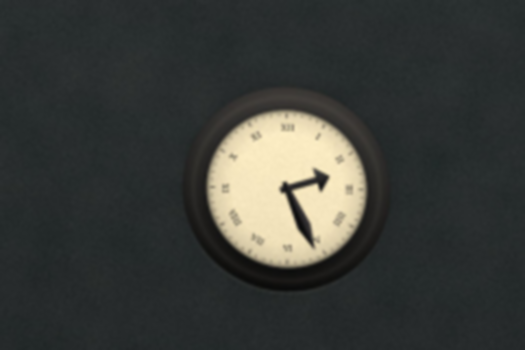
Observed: 2 h 26 min
